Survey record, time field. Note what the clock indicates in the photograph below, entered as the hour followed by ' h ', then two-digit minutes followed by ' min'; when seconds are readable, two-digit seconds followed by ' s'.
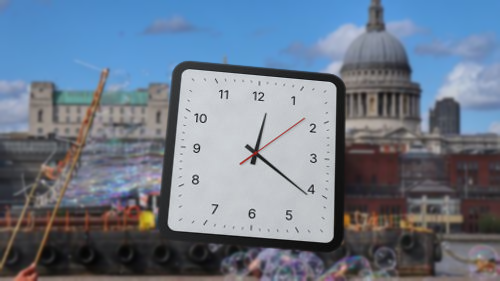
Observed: 12 h 21 min 08 s
